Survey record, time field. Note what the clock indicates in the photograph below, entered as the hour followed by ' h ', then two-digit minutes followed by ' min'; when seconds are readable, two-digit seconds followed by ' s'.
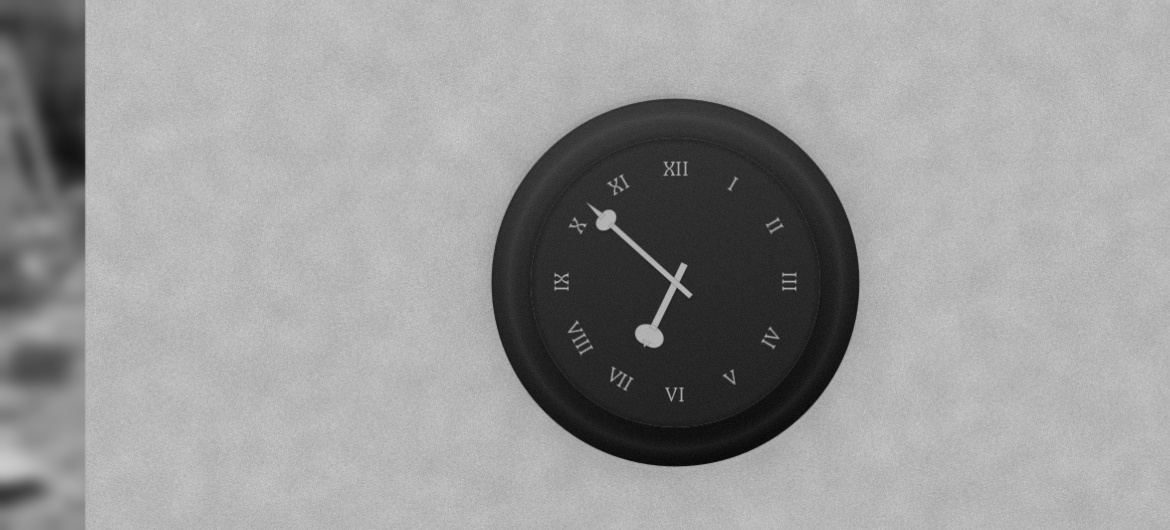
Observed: 6 h 52 min
